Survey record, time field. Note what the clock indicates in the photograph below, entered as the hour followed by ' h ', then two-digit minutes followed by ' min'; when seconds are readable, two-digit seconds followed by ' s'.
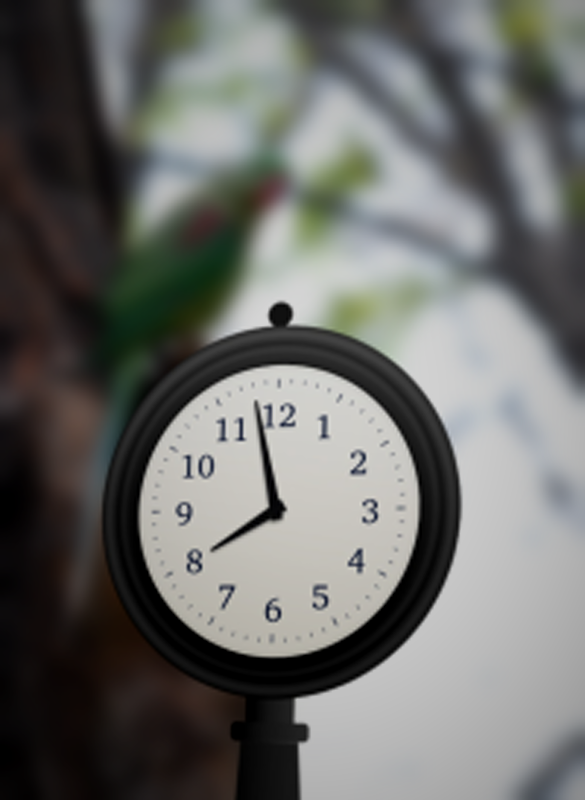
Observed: 7 h 58 min
